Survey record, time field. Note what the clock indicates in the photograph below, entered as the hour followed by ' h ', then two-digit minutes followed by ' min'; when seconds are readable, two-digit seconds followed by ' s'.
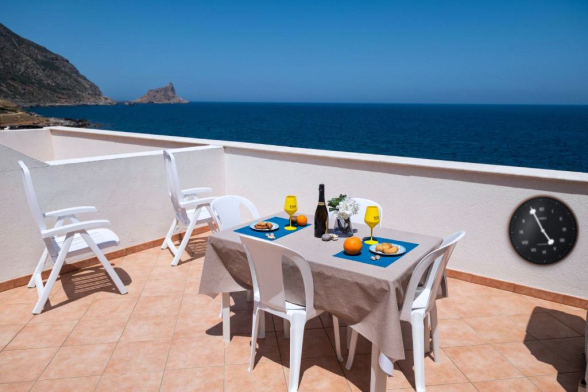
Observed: 4 h 56 min
